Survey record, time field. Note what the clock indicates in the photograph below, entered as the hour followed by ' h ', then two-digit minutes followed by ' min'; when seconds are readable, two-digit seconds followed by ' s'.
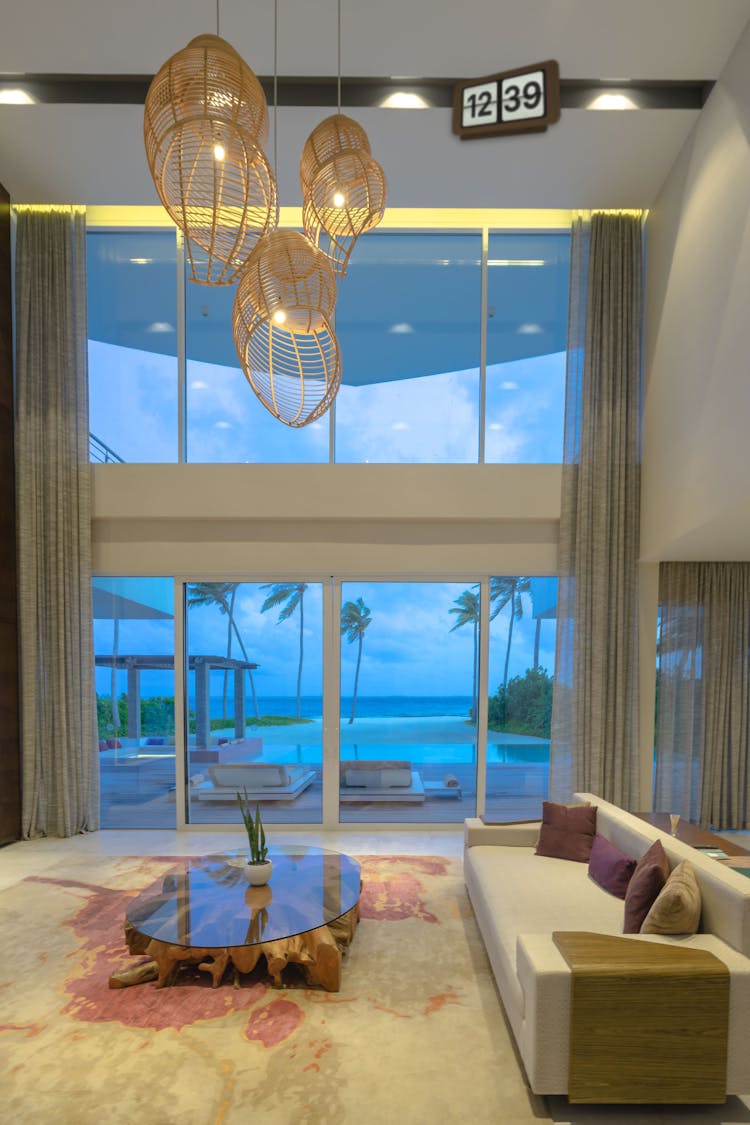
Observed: 12 h 39 min
